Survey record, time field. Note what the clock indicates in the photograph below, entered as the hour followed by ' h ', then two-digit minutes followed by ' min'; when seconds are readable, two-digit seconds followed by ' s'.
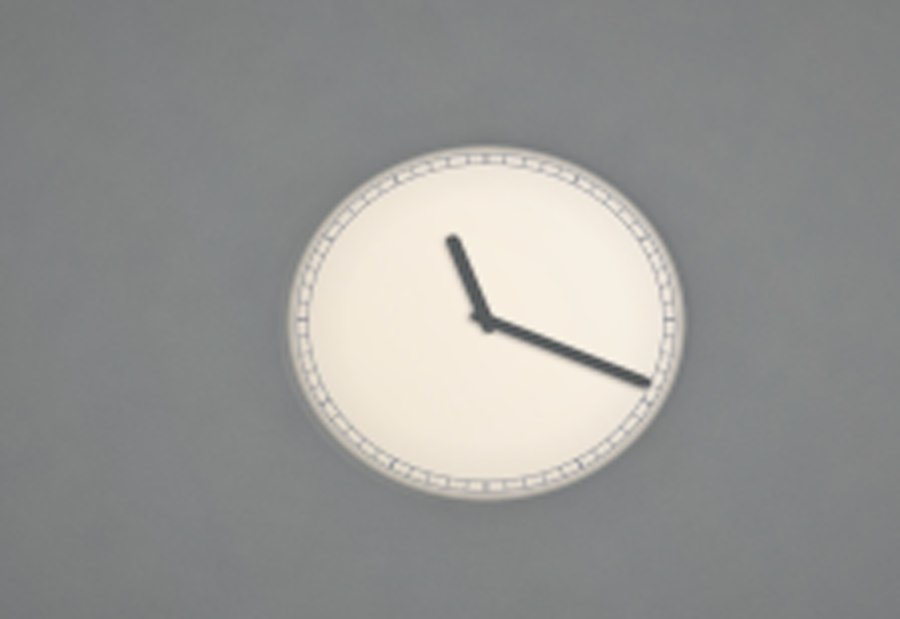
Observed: 11 h 19 min
